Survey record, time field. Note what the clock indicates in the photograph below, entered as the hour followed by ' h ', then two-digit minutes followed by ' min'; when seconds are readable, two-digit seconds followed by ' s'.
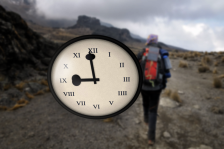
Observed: 8 h 59 min
